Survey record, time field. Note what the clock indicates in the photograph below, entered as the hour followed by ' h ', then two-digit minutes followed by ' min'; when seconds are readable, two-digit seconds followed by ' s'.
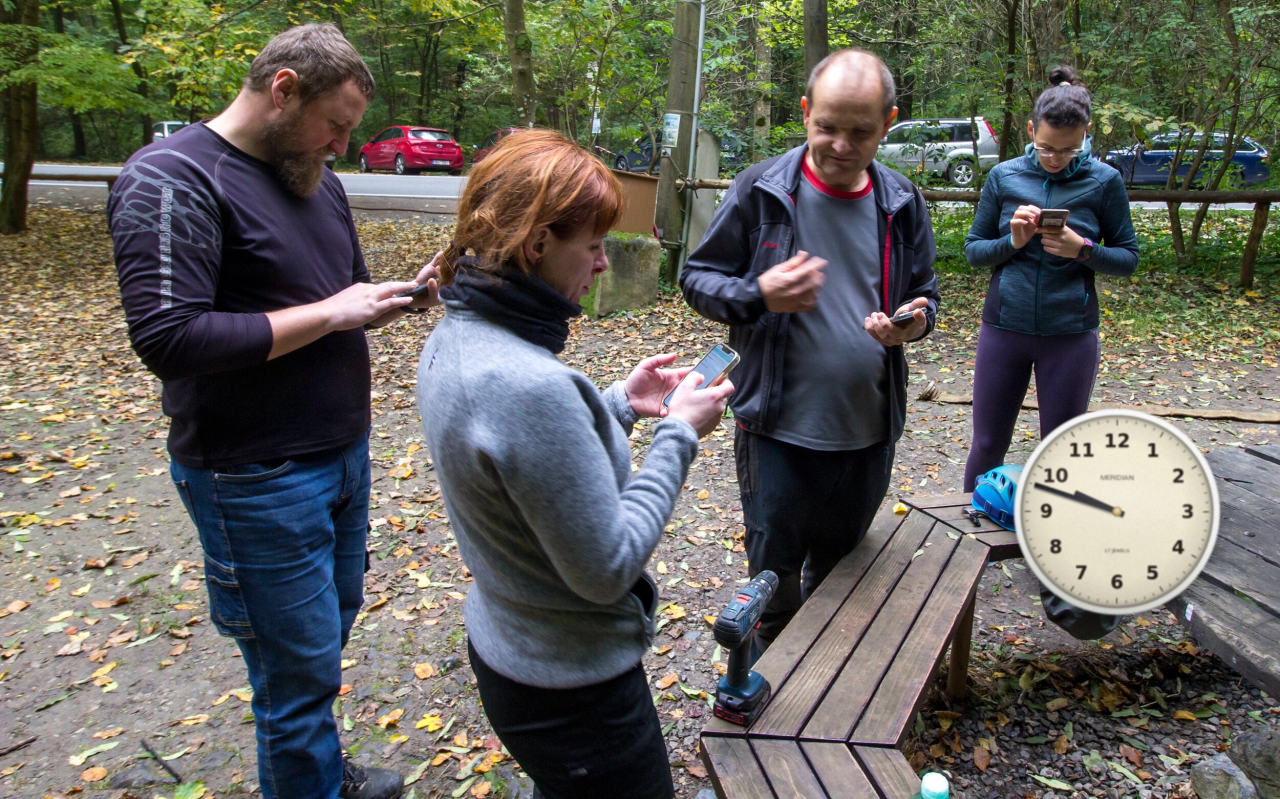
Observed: 9 h 48 min
